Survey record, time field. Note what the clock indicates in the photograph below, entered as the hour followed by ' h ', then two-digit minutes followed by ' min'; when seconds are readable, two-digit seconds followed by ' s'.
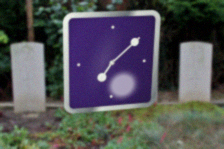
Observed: 7 h 08 min
